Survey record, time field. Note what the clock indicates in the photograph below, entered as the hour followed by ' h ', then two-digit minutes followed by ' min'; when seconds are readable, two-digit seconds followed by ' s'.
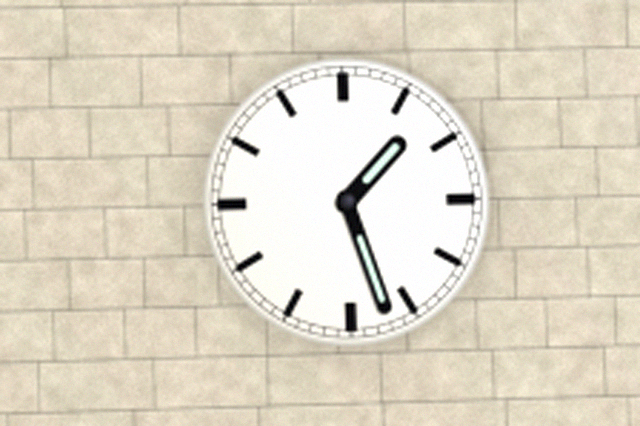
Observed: 1 h 27 min
